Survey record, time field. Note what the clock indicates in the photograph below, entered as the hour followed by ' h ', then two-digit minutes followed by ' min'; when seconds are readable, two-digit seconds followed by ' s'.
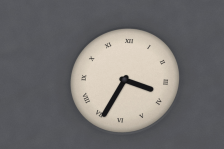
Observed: 3 h 34 min
